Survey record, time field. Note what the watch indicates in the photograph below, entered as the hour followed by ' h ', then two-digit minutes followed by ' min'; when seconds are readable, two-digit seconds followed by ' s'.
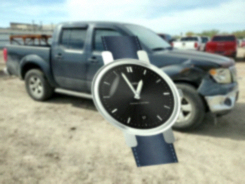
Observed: 12 h 57 min
